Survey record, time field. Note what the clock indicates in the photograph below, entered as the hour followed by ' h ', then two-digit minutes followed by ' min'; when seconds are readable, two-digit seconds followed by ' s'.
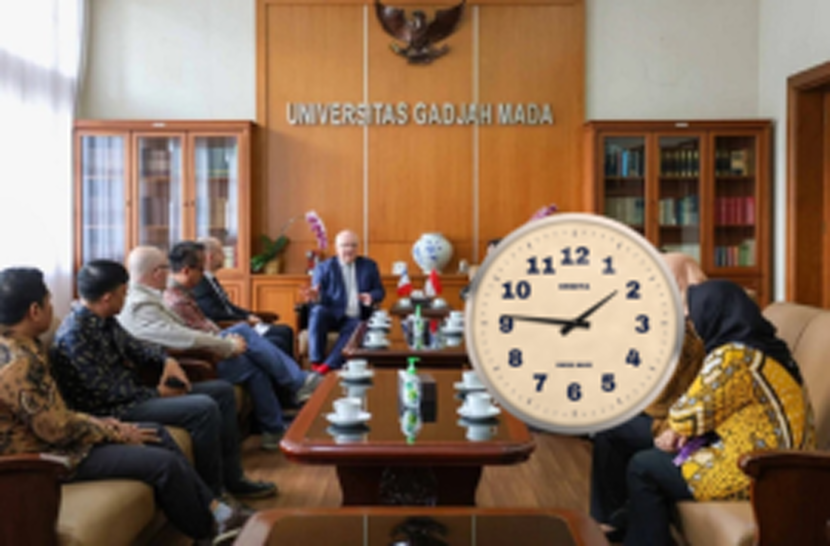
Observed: 1 h 46 min
